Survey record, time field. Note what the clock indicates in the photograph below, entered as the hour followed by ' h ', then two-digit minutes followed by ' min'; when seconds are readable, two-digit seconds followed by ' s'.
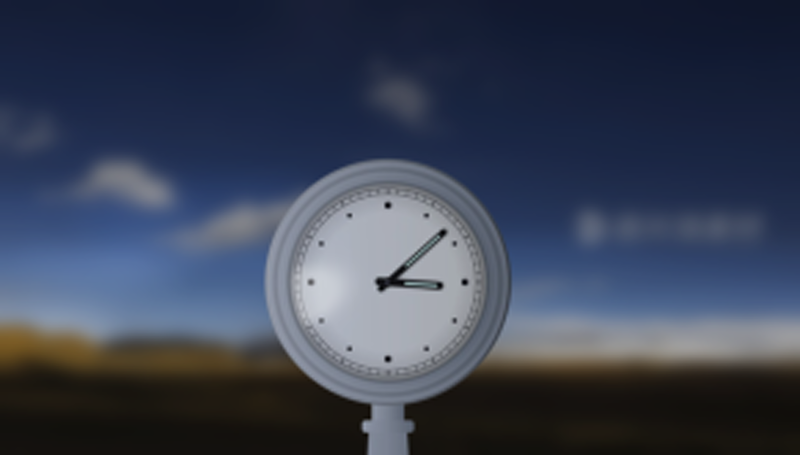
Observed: 3 h 08 min
